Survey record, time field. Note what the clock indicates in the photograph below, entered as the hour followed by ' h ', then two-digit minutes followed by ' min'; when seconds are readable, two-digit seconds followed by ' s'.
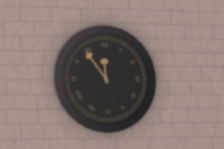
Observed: 11 h 54 min
